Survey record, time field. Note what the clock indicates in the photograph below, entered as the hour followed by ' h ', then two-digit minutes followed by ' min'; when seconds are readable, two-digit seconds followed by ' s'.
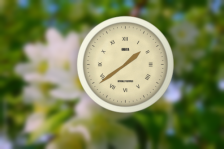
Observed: 1 h 39 min
